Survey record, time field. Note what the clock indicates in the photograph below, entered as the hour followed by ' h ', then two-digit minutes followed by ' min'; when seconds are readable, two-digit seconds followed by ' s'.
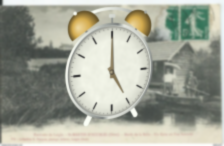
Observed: 5 h 00 min
